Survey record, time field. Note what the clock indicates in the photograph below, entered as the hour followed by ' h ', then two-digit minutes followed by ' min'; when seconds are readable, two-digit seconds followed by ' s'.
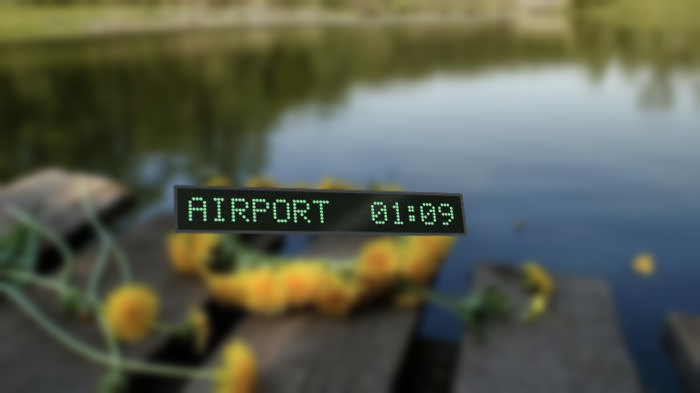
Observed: 1 h 09 min
